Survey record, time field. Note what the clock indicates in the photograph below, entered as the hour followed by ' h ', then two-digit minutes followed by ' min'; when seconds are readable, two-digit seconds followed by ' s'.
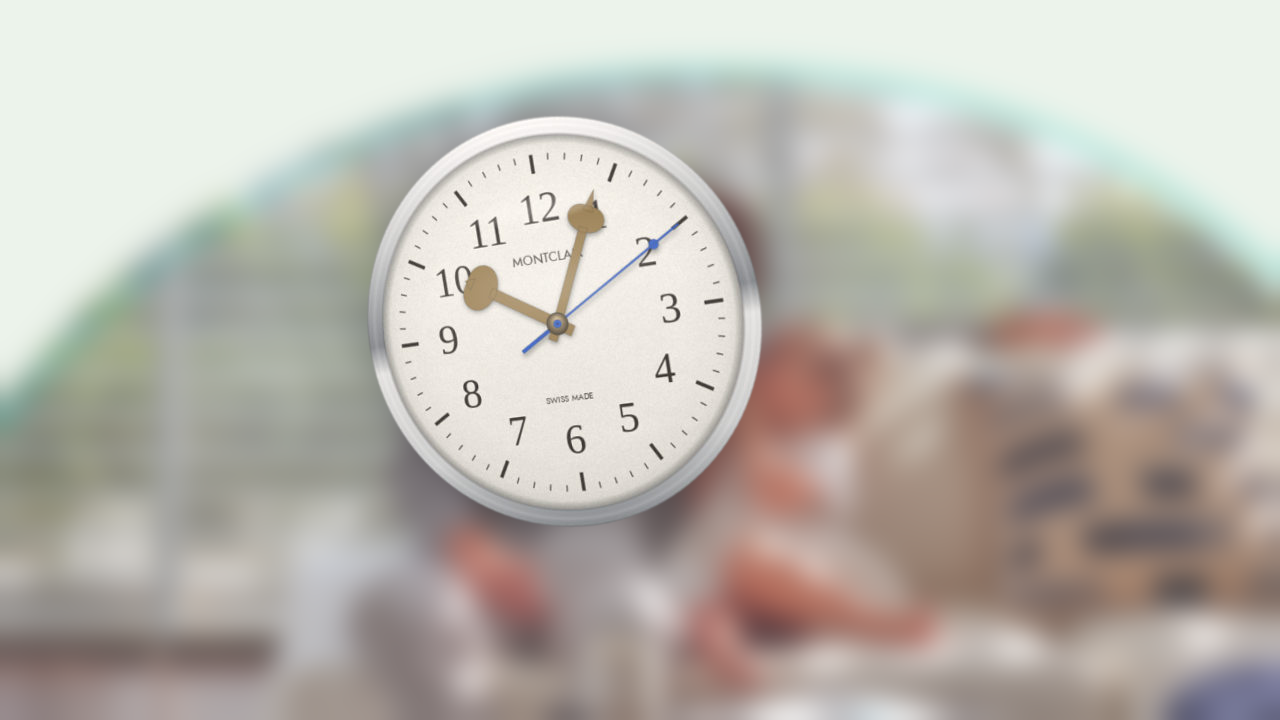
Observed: 10 h 04 min 10 s
